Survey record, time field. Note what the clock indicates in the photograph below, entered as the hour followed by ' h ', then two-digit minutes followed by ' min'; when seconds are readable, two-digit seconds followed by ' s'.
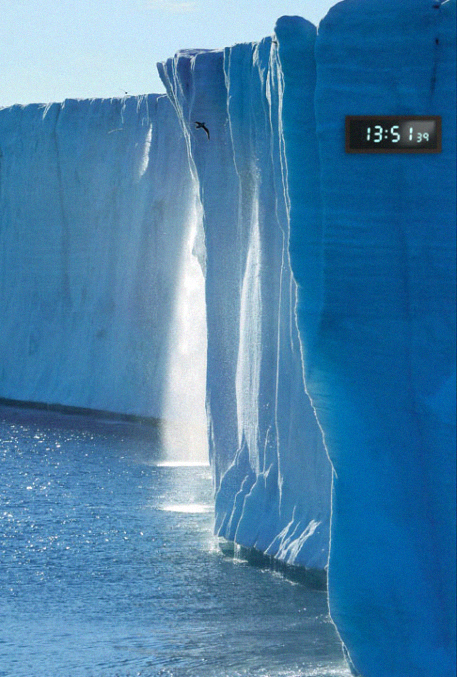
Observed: 13 h 51 min 39 s
